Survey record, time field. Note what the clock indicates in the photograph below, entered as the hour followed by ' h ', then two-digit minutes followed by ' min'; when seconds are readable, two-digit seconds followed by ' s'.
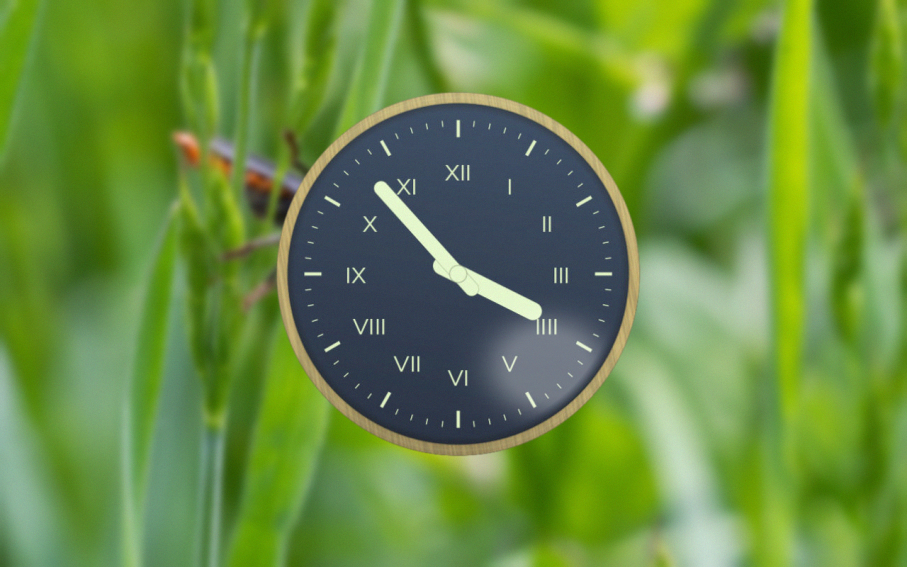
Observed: 3 h 53 min
